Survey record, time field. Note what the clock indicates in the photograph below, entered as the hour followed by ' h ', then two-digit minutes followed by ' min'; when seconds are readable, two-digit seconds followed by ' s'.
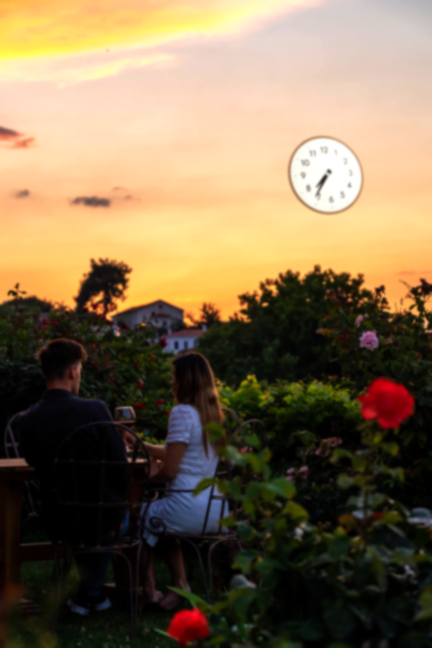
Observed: 7 h 36 min
